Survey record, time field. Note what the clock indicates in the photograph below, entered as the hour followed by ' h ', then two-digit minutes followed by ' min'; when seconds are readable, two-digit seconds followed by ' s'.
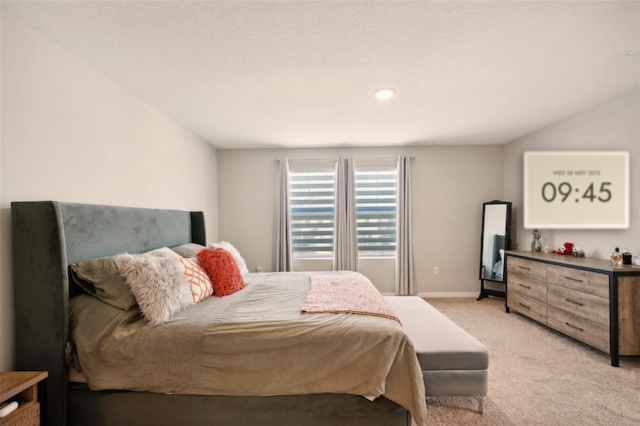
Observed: 9 h 45 min
